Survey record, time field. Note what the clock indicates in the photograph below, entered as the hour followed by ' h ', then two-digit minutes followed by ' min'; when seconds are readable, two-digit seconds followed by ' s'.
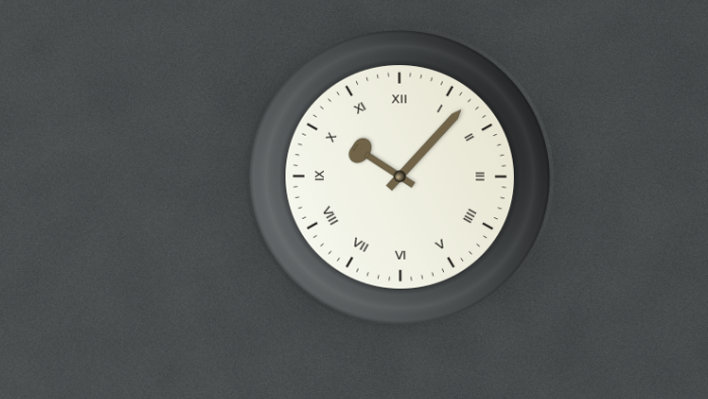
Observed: 10 h 07 min
